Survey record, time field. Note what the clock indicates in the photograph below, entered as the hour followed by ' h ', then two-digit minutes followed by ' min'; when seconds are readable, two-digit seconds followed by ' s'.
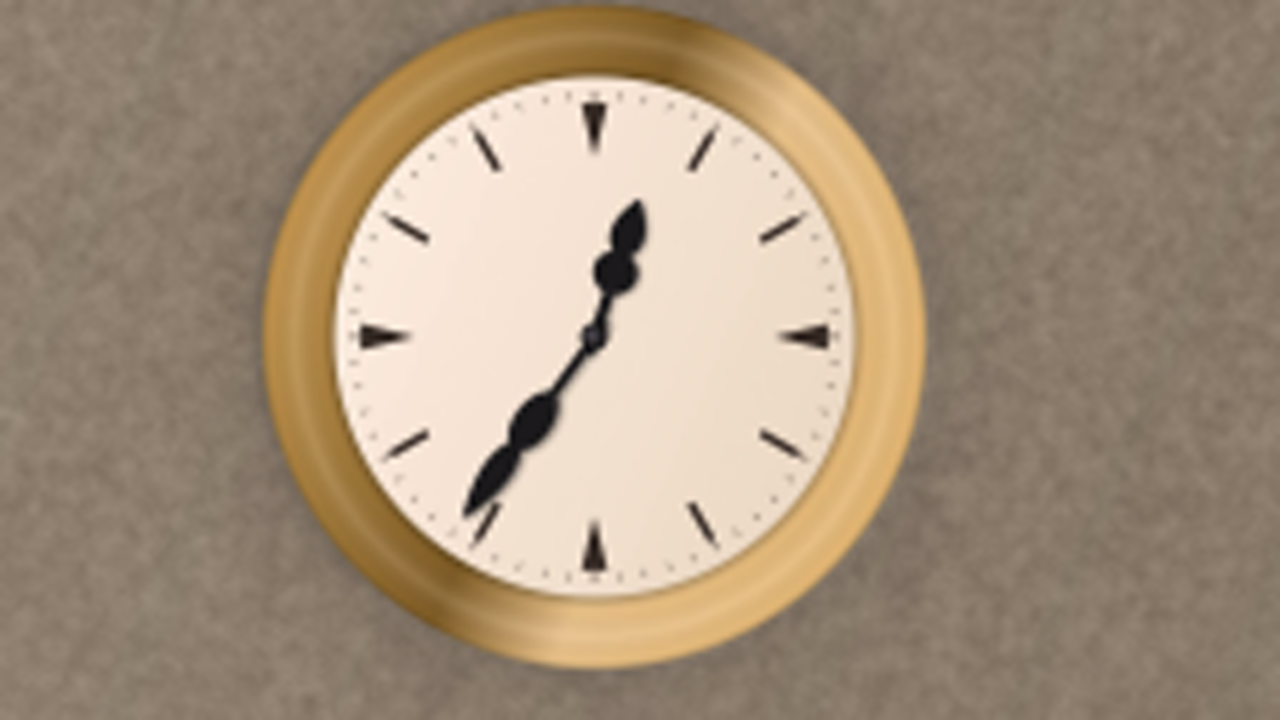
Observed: 12 h 36 min
